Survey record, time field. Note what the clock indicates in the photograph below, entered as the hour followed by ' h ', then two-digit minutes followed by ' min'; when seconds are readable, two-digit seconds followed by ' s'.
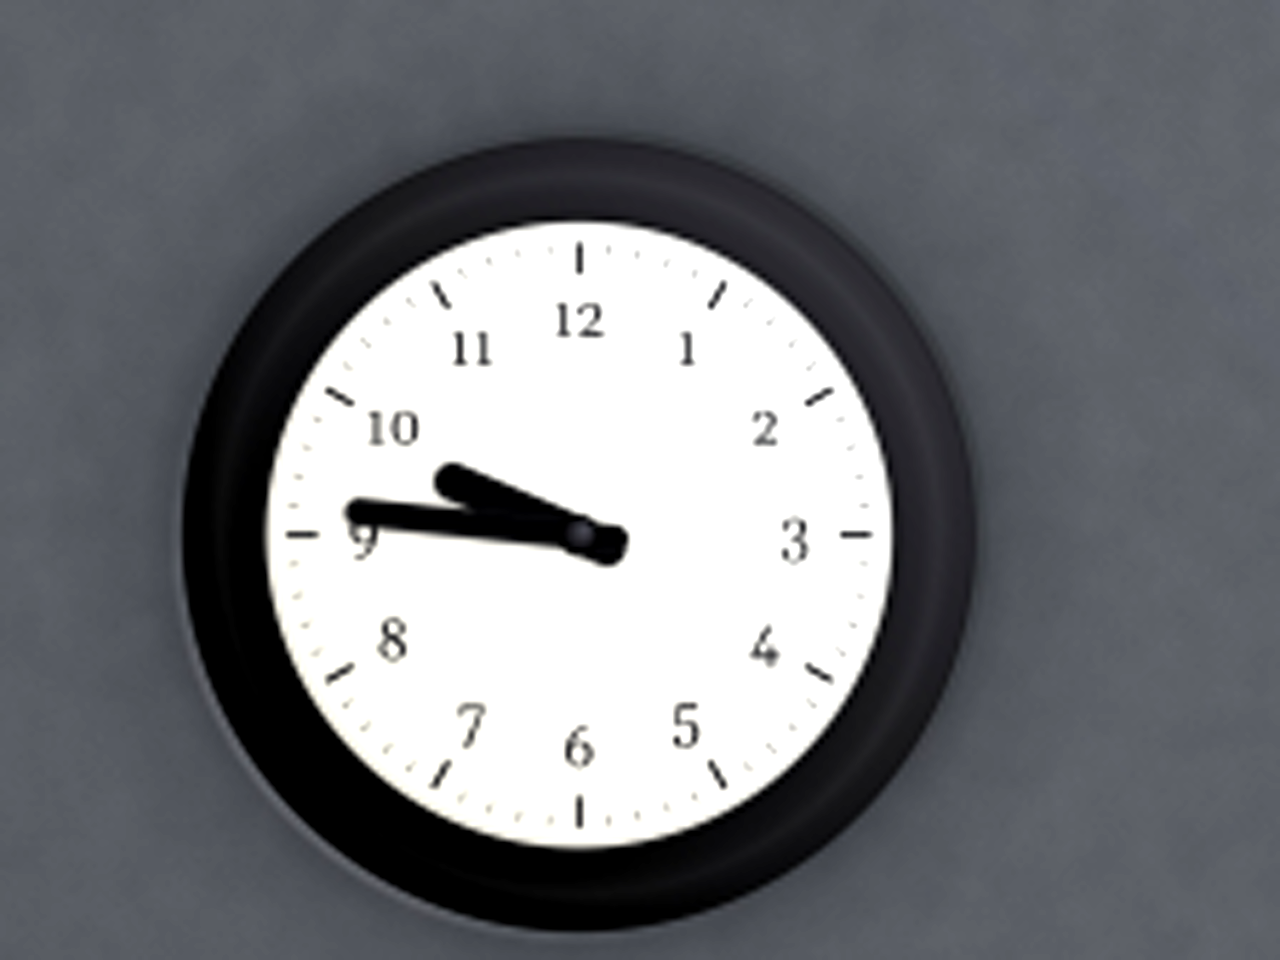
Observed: 9 h 46 min
